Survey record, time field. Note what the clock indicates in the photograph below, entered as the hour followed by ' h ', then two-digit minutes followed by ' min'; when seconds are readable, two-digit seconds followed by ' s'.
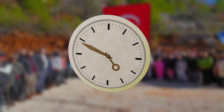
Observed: 4 h 49 min
